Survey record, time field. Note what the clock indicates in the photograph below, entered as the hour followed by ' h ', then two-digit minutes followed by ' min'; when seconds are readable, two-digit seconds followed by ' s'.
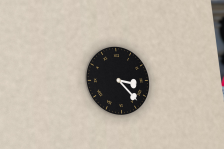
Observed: 3 h 23 min
